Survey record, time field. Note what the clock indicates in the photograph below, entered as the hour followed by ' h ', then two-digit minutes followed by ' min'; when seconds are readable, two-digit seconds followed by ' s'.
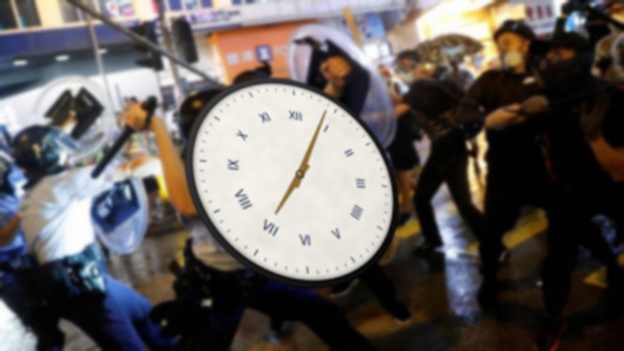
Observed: 7 h 04 min
